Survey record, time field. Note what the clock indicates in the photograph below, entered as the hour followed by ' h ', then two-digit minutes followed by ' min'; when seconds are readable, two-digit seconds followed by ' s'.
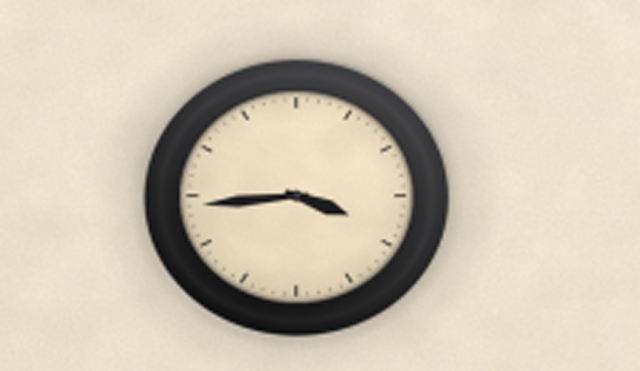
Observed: 3 h 44 min
